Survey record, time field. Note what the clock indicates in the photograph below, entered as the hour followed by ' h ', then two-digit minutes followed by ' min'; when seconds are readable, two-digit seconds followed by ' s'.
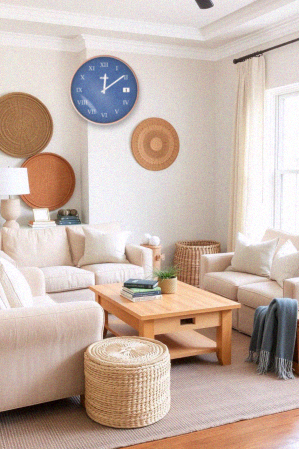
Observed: 12 h 09 min
